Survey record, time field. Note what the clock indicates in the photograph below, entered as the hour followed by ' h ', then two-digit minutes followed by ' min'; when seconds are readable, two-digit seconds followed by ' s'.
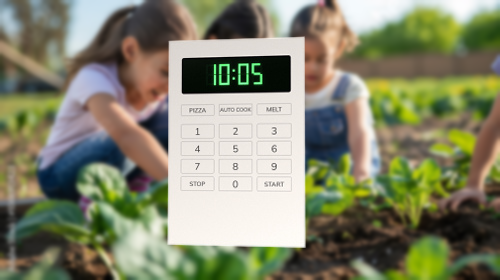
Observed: 10 h 05 min
